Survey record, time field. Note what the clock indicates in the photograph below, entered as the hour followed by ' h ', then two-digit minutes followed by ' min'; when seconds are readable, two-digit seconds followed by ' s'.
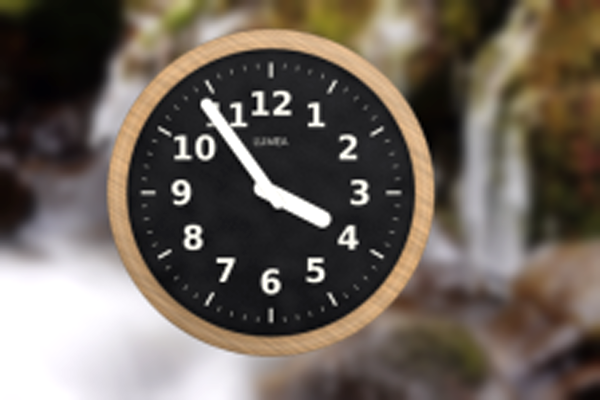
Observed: 3 h 54 min
